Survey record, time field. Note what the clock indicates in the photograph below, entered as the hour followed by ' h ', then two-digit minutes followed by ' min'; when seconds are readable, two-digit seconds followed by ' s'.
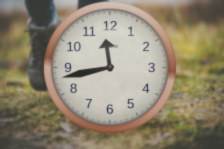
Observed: 11 h 43 min
